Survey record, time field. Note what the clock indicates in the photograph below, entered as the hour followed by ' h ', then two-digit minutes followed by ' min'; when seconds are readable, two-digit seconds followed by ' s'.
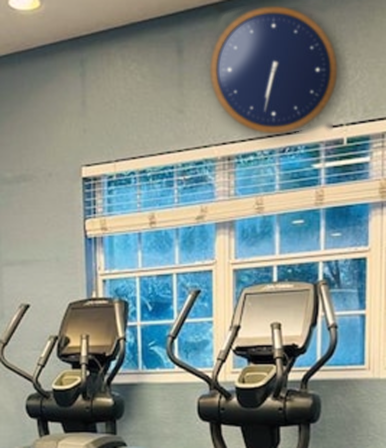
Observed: 6 h 32 min
